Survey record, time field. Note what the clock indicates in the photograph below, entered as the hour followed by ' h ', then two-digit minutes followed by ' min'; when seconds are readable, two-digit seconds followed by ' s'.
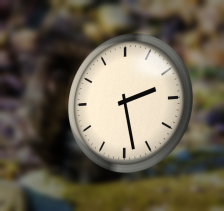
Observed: 2 h 28 min
